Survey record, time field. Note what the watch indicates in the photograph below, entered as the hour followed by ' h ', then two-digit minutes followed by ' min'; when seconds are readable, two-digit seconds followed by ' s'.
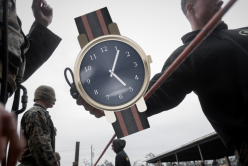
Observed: 5 h 06 min
